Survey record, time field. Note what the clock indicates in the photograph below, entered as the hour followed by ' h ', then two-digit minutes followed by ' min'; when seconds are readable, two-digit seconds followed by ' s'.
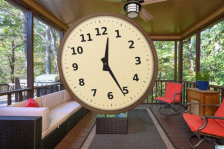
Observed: 12 h 26 min
